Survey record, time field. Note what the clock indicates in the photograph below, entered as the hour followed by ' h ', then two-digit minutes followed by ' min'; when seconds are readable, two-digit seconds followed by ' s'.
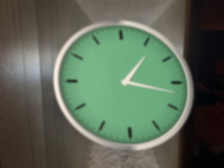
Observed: 1 h 17 min
